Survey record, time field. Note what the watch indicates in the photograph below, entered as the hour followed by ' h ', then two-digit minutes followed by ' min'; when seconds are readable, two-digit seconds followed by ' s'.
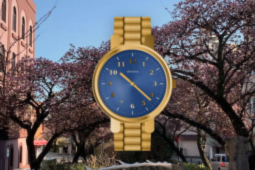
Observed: 10 h 22 min
